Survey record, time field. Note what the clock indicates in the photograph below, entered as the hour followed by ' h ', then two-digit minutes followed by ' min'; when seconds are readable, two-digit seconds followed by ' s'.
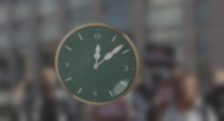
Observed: 12 h 08 min
